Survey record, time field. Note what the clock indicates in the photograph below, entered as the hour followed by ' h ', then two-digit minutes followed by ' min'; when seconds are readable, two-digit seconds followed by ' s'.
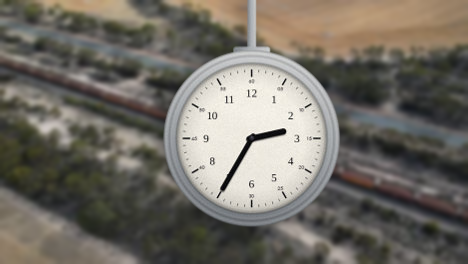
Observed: 2 h 35 min
